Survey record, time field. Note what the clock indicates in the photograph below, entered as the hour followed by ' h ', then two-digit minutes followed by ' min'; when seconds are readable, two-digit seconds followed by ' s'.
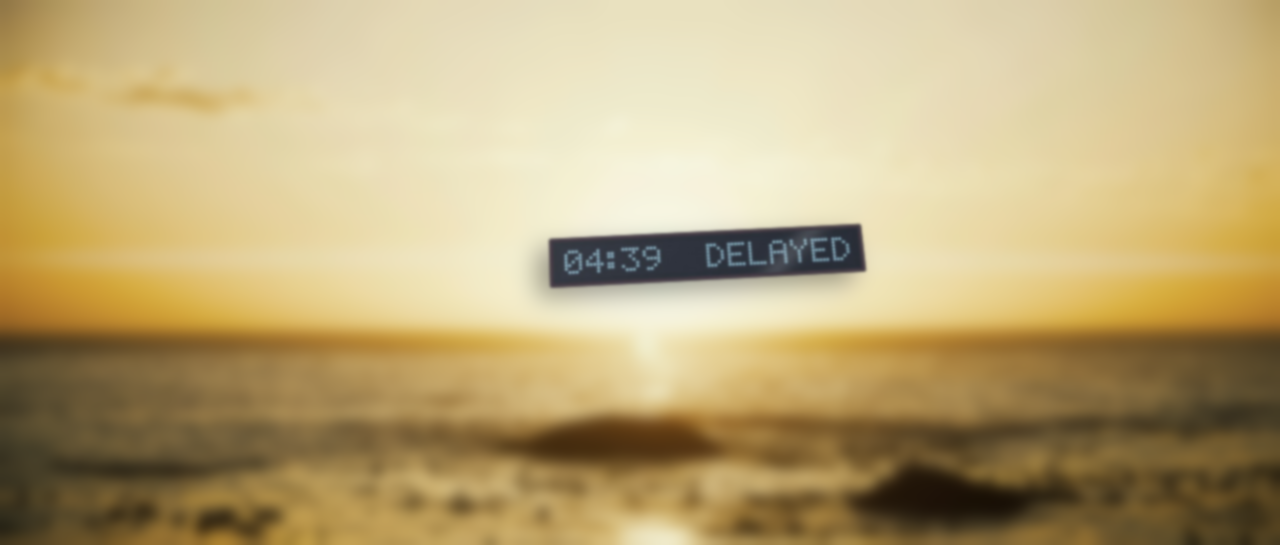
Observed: 4 h 39 min
